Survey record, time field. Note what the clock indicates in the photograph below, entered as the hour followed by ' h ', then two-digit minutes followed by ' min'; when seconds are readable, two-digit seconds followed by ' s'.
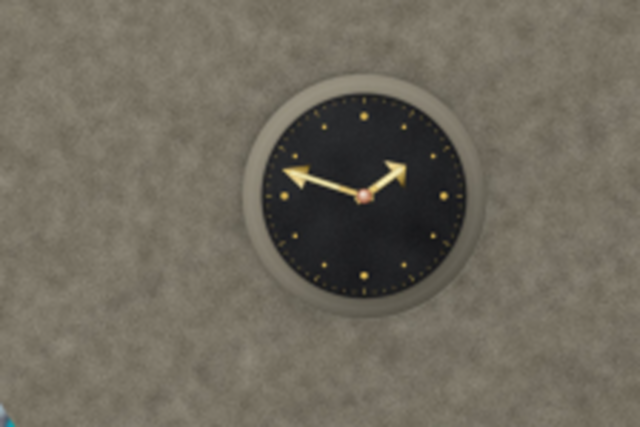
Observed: 1 h 48 min
